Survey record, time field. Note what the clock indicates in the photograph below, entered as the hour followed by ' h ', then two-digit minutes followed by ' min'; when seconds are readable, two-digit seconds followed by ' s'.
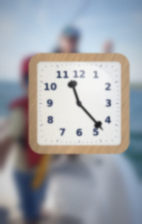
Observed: 11 h 23 min
